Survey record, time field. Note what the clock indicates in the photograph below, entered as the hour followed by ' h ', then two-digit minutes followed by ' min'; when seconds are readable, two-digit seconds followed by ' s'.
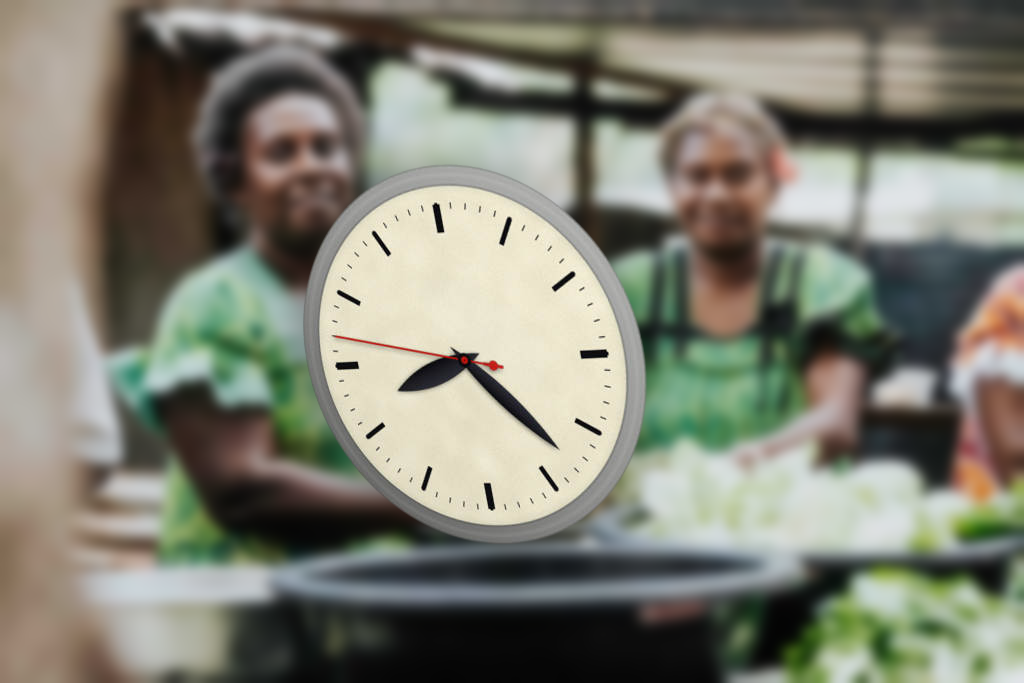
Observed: 8 h 22 min 47 s
